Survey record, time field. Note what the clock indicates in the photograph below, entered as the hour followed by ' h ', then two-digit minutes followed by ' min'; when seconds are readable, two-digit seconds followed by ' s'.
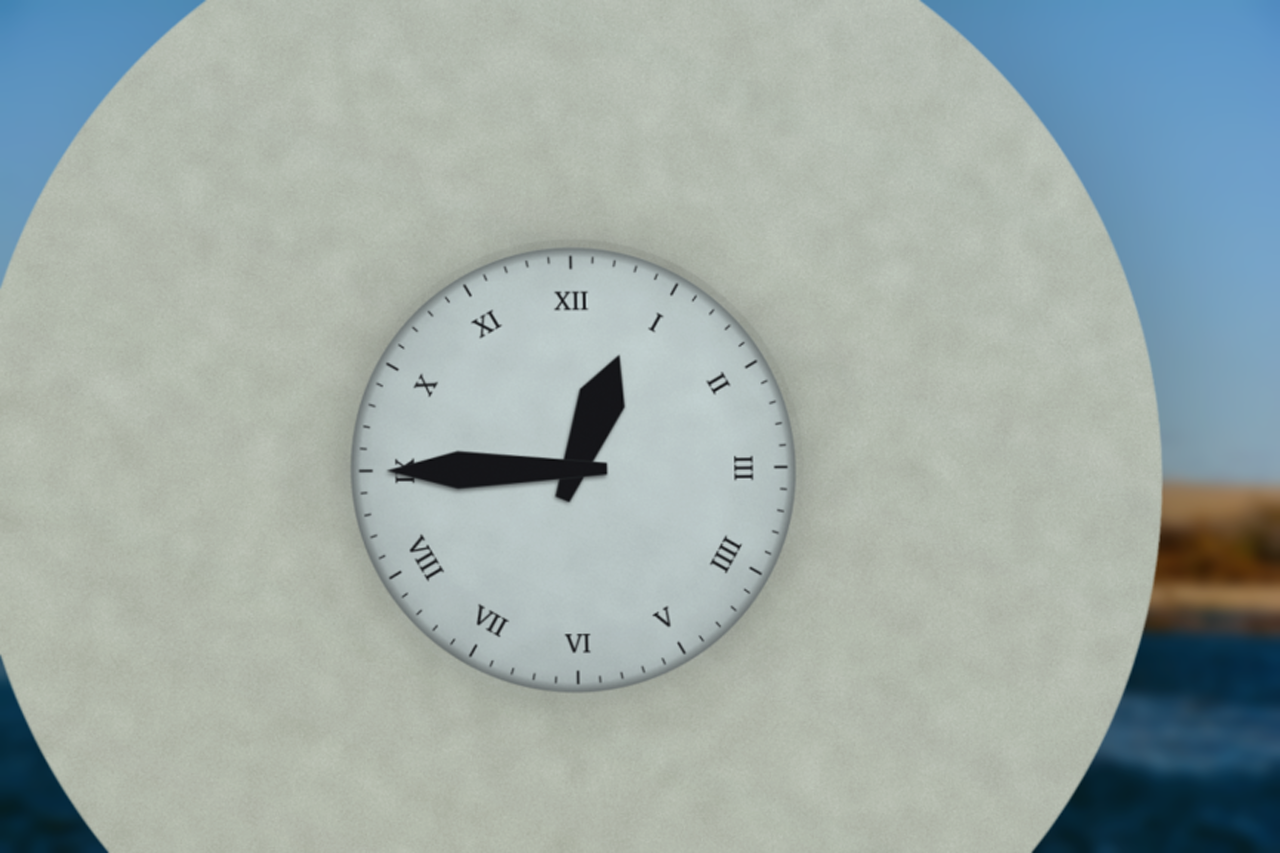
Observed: 12 h 45 min
